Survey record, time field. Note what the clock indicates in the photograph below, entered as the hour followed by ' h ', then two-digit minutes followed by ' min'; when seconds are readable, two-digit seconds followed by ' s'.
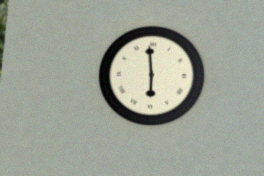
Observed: 5 h 59 min
